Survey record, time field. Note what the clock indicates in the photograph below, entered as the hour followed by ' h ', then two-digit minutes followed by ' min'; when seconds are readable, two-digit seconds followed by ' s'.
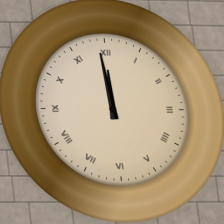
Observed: 11 h 59 min
